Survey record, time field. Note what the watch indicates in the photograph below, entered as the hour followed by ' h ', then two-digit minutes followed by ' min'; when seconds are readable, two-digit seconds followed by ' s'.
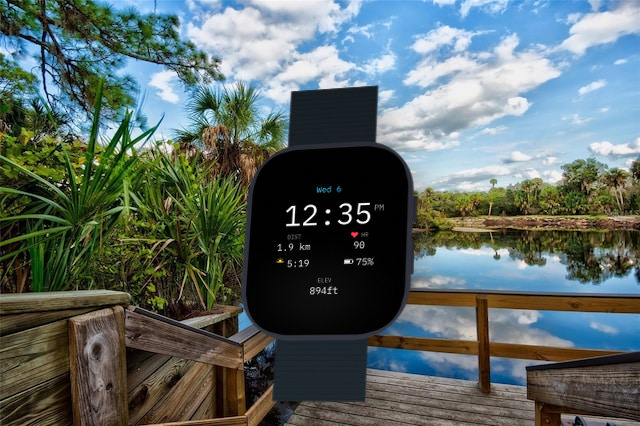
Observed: 12 h 35 min
